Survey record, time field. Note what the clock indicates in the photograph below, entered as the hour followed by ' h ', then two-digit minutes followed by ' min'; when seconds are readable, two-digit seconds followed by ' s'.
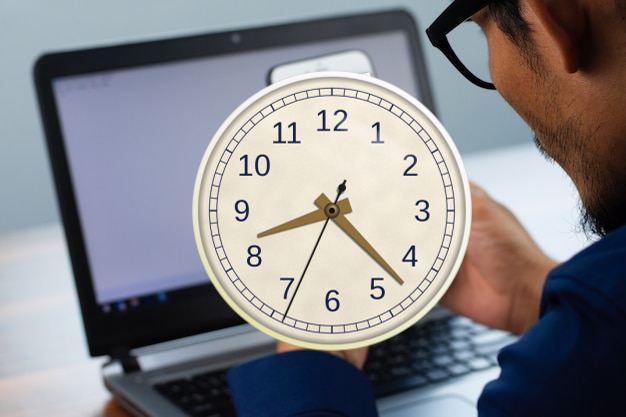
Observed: 8 h 22 min 34 s
